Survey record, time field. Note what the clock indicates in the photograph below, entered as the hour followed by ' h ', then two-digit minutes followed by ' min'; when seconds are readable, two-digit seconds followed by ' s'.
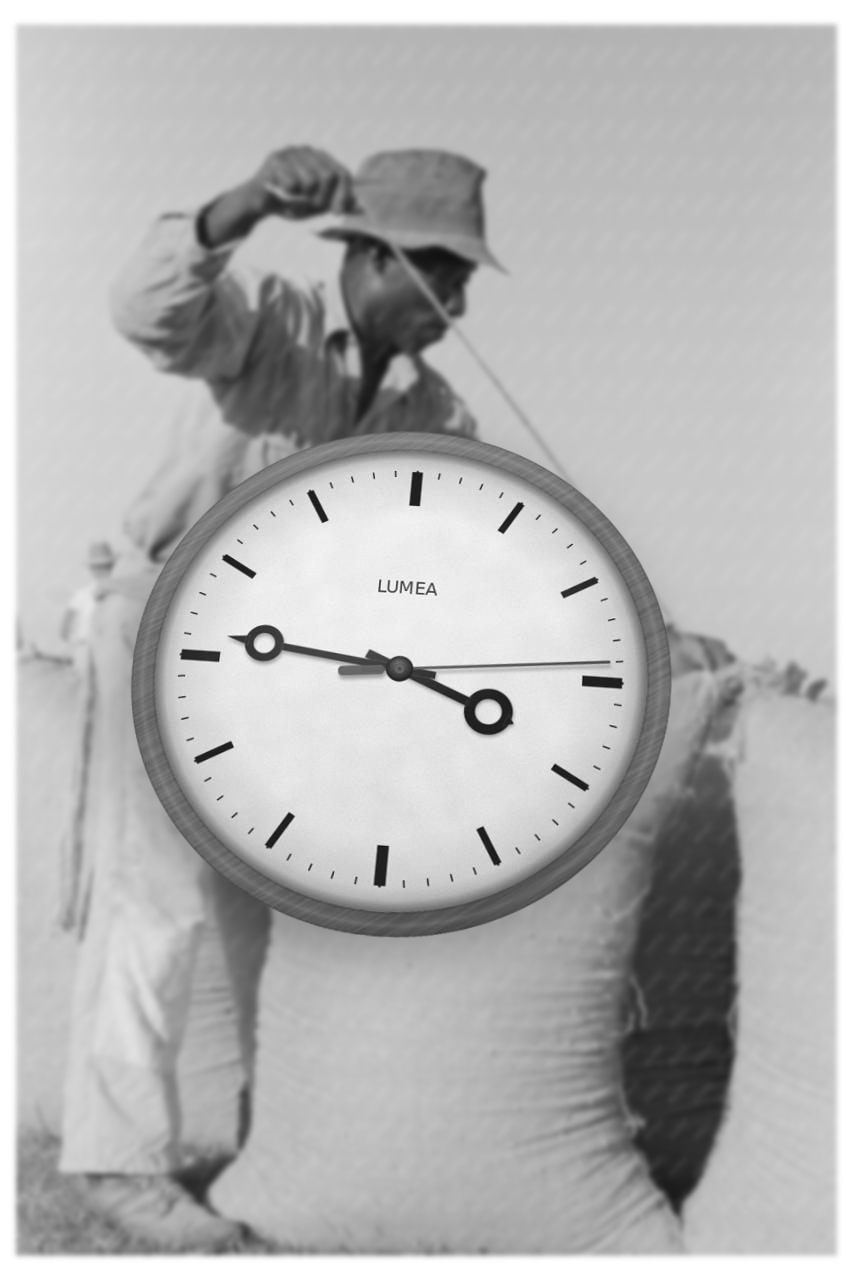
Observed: 3 h 46 min 14 s
